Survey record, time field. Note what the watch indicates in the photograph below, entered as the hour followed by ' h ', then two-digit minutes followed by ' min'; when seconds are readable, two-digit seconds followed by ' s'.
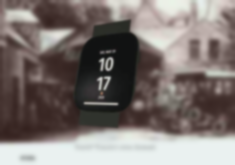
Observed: 10 h 17 min
